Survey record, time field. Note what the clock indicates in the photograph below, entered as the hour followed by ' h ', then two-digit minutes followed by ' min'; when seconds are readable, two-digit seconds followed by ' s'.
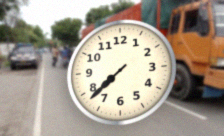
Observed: 7 h 38 min
